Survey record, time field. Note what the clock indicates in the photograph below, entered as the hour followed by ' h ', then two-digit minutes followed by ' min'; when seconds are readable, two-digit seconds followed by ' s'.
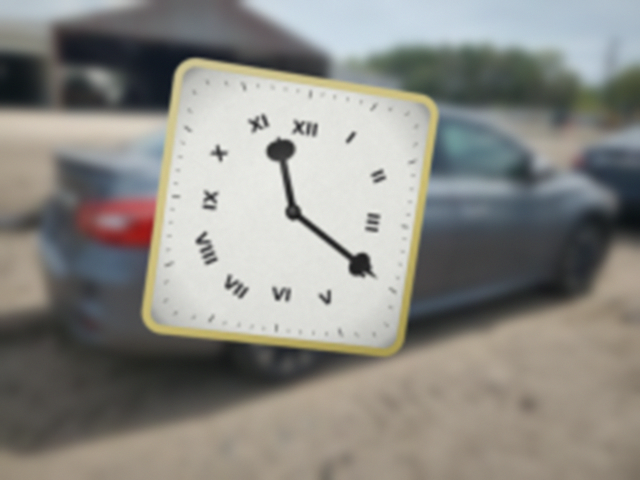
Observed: 11 h 20 min
